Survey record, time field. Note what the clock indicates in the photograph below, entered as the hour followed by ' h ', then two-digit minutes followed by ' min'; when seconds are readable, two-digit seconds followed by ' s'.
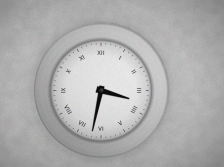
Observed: 3 h 32 min
